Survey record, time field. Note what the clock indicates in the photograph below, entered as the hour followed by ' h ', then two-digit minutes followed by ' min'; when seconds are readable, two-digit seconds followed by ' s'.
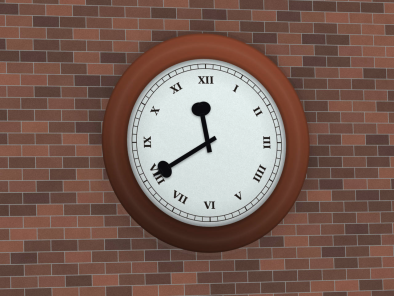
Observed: 11 h 40 min
